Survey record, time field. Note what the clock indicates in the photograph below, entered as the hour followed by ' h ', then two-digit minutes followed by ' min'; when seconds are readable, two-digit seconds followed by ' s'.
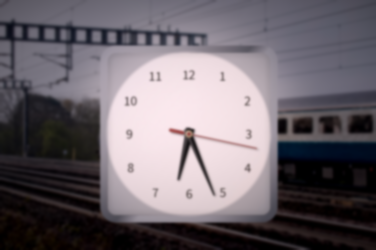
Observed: 6 h 26 min 17 s
